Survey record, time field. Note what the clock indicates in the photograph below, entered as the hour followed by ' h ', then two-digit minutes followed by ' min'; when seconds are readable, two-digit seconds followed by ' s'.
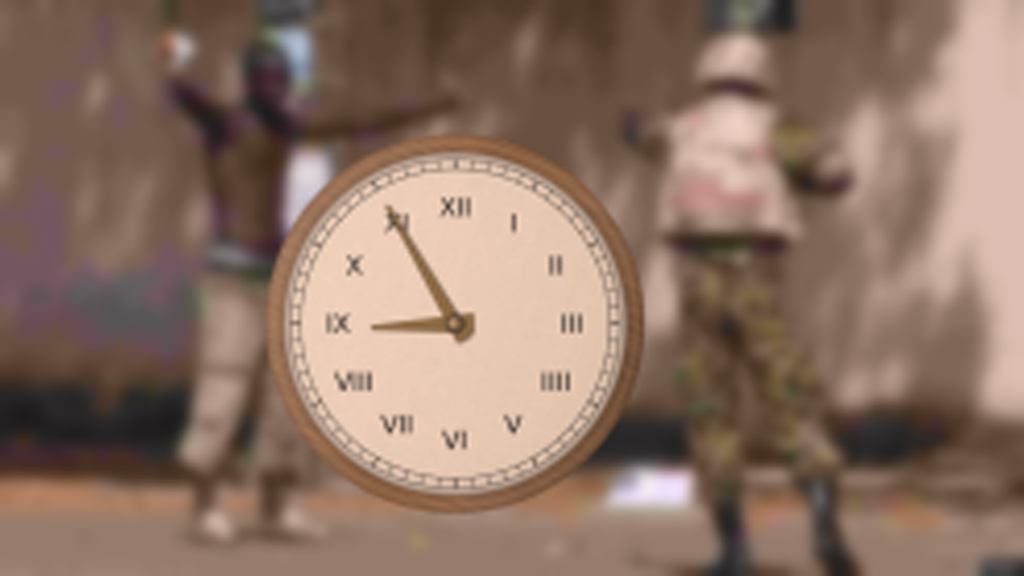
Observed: 8 h 55 min
